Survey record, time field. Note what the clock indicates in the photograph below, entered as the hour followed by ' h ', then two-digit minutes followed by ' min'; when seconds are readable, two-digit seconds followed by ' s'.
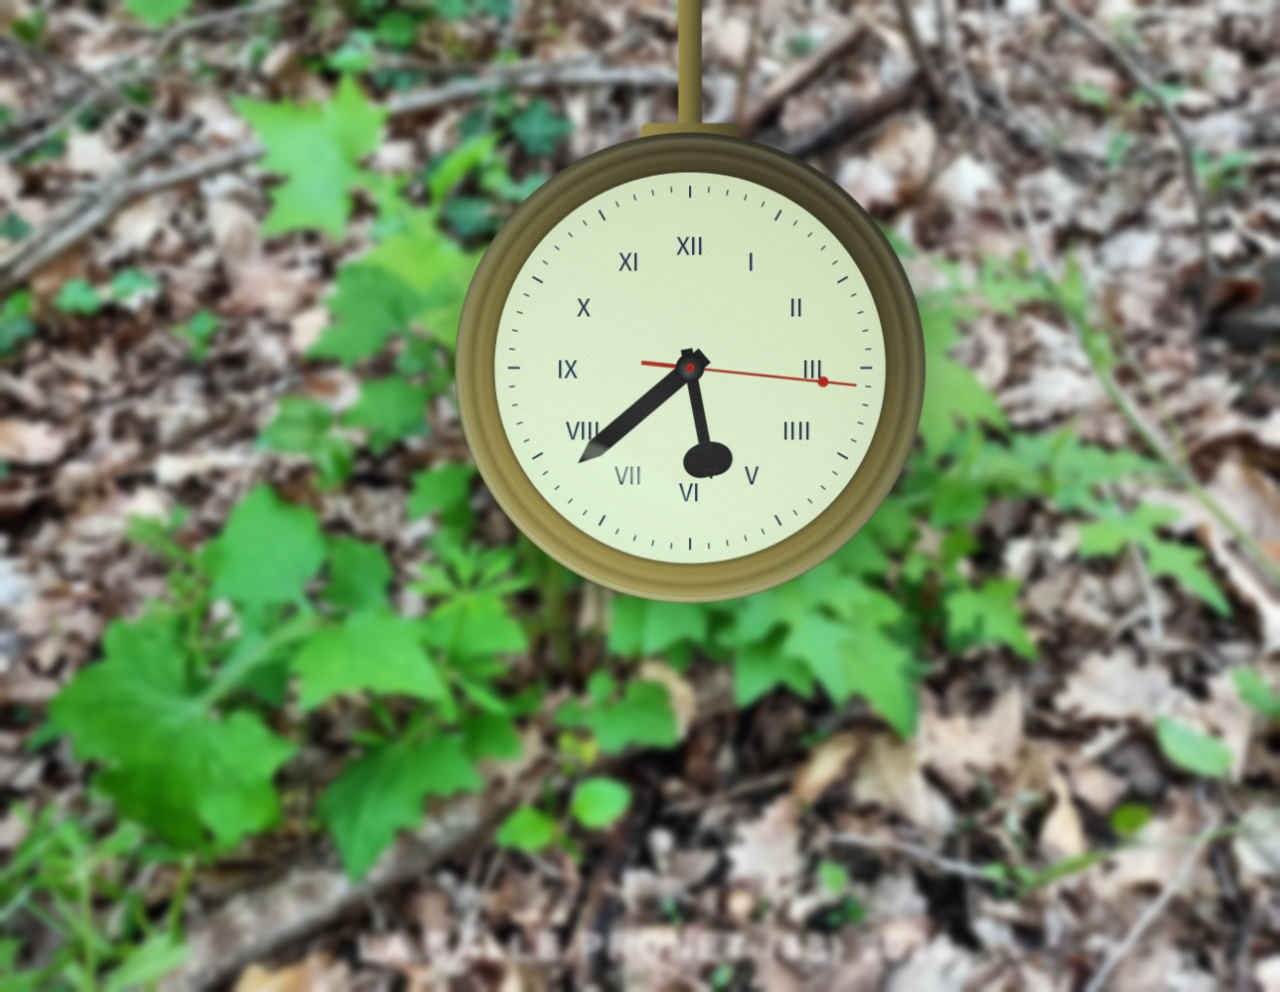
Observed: 5 h 38 min 16 s
